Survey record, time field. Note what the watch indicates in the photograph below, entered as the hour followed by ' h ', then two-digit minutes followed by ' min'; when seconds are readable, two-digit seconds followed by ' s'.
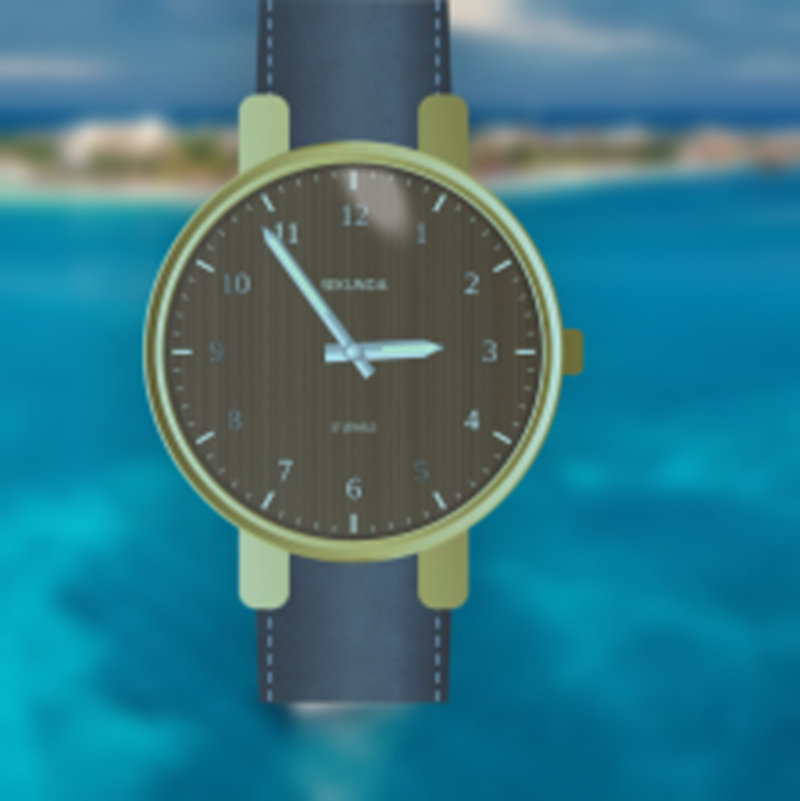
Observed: 2 h 54 min
